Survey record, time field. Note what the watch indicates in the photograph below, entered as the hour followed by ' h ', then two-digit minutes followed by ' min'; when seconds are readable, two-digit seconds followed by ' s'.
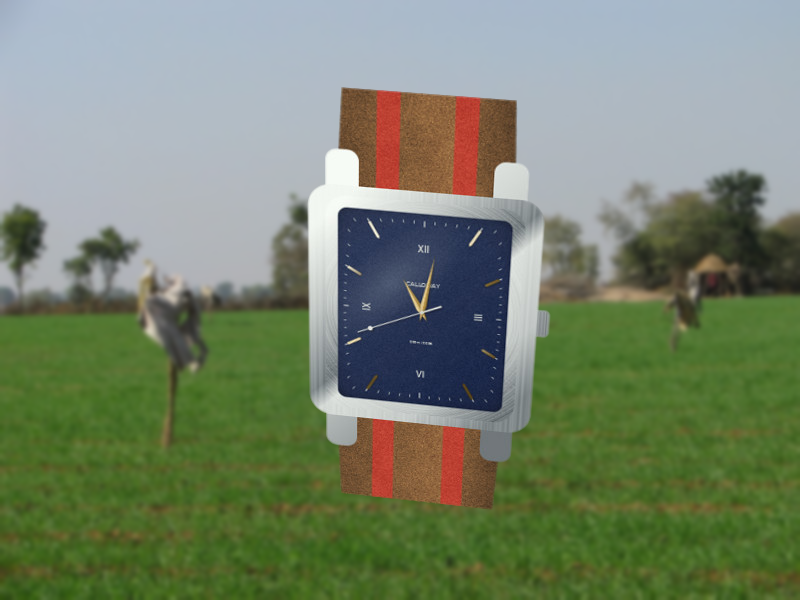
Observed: 11 h 01 min 41 s
